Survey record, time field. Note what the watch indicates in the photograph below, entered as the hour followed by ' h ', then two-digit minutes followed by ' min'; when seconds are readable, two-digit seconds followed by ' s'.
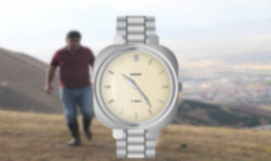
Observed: 10 h 24 min
